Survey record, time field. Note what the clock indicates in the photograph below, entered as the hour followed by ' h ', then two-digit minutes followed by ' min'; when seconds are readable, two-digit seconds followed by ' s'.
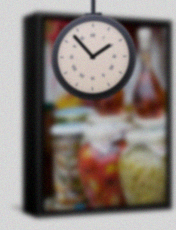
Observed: 1 h 53 min
